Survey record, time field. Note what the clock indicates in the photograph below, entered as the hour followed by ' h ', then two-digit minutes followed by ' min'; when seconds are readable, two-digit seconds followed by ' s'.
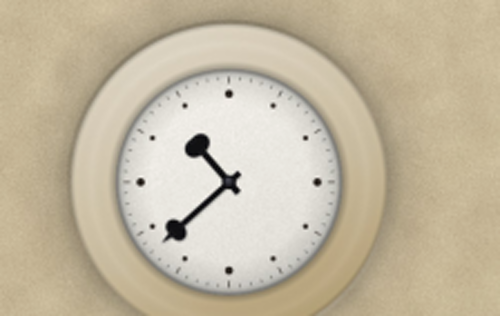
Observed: 10 h 38 min
